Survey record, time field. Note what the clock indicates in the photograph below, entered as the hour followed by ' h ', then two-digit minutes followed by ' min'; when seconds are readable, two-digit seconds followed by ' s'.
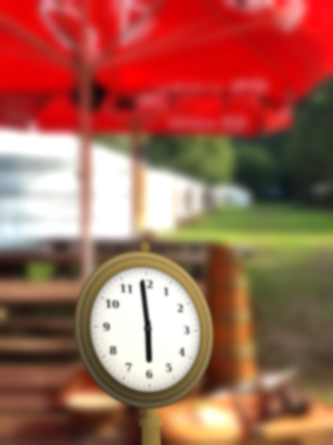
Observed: 5 h 59 min
